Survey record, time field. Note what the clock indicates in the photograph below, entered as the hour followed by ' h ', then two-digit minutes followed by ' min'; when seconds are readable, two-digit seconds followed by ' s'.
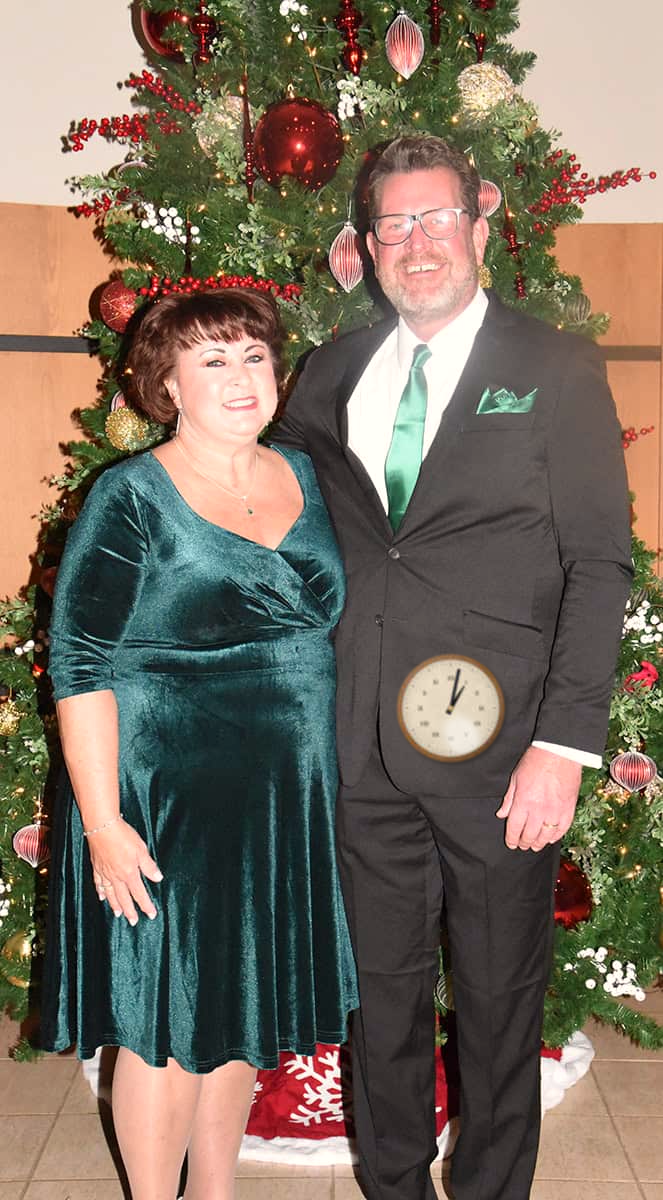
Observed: 1 h 02 min
